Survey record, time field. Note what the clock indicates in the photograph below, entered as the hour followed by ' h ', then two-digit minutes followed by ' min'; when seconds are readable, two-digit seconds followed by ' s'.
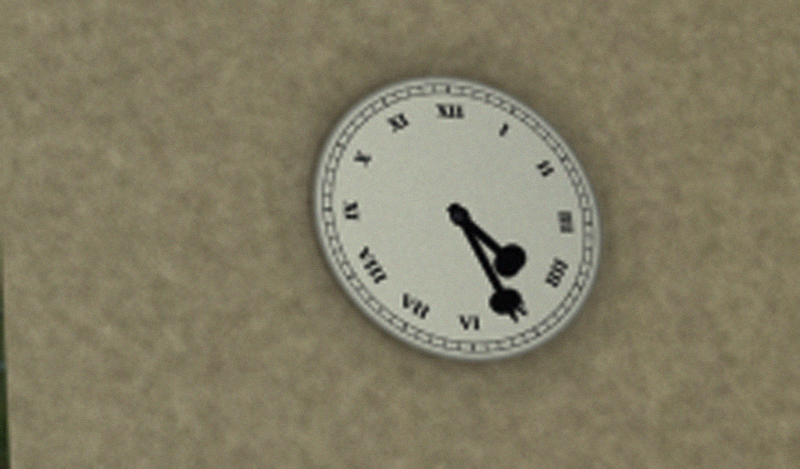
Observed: 4 h 26 min
